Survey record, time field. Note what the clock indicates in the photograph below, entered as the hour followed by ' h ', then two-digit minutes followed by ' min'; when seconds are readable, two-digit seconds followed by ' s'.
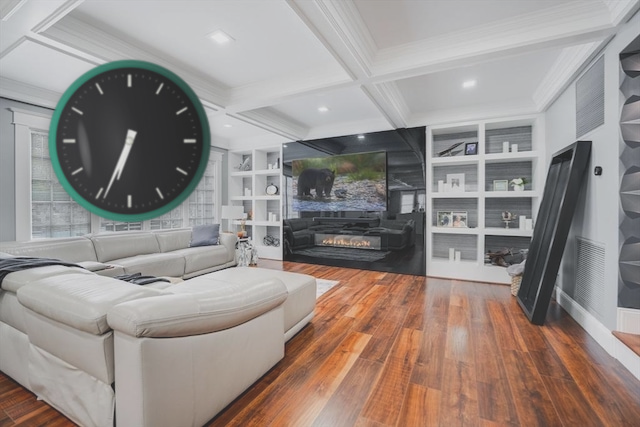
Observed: 6 h 34 min
